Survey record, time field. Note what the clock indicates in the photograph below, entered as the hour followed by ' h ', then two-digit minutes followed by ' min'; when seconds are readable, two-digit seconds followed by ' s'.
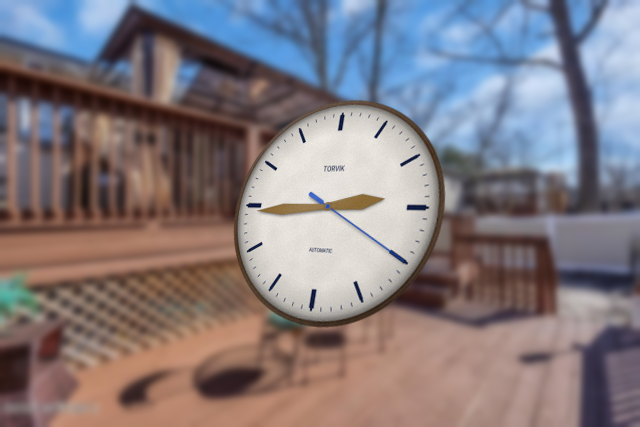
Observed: 2 h 44 min 20 s
